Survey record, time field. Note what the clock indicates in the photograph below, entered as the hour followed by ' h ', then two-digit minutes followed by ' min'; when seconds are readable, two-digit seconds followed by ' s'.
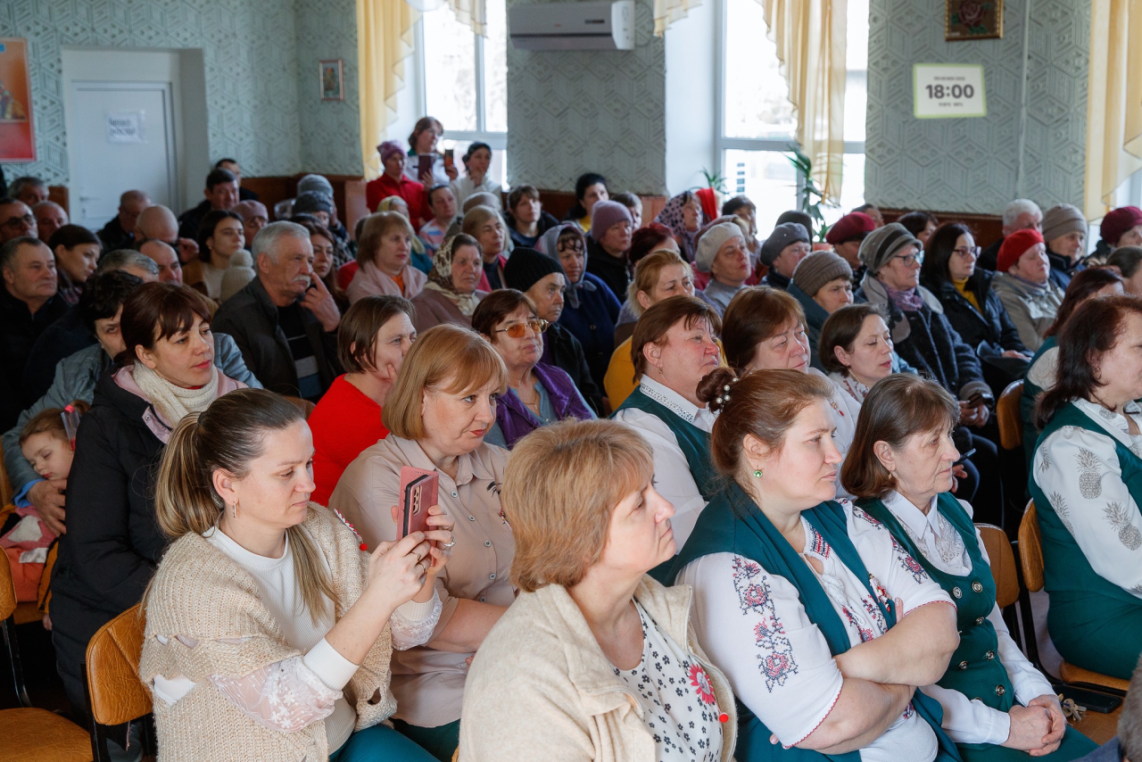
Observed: 18 h 00 min
